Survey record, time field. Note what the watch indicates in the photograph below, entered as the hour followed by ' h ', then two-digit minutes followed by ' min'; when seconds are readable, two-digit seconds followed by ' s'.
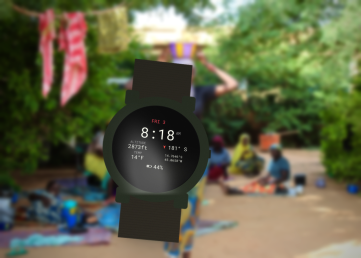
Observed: 8 h 18 min
